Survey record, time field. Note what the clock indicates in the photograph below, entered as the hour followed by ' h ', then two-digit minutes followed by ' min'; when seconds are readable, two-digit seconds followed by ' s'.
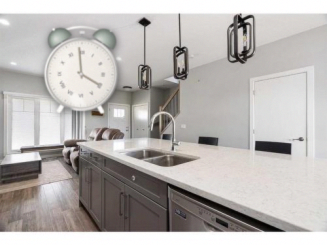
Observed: 3 h 59 min
